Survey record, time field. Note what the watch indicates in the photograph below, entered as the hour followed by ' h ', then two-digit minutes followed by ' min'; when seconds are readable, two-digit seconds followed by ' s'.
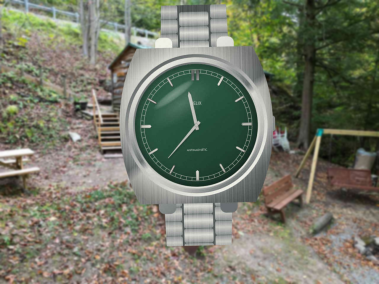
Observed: 11 h 37 min
